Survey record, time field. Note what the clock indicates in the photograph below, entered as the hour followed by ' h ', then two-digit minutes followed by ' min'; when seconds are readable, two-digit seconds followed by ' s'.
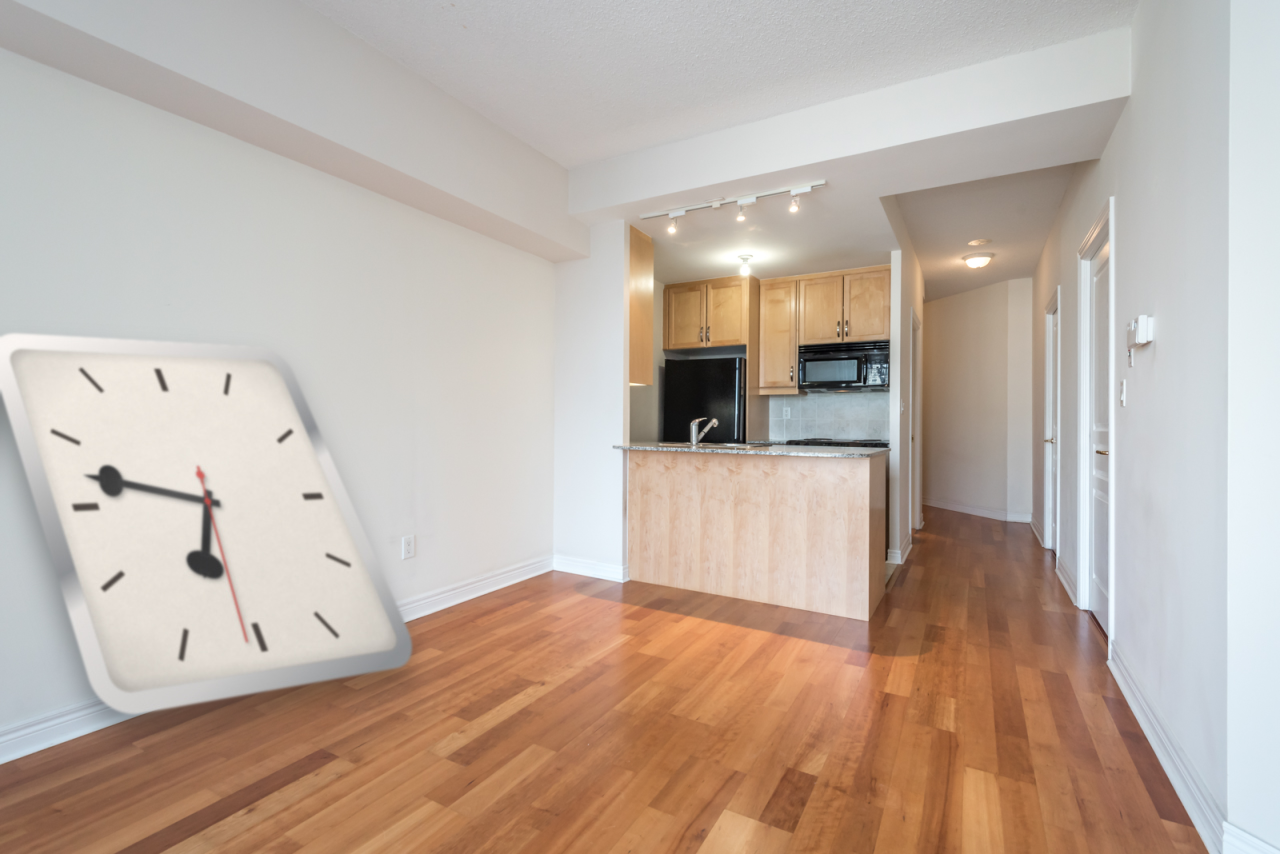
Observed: 6 h 47 min 31 s
